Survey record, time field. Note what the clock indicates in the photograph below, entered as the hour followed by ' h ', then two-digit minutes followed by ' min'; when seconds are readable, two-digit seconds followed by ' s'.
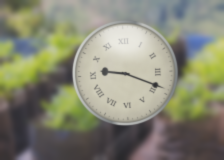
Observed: 9 h 19 min
